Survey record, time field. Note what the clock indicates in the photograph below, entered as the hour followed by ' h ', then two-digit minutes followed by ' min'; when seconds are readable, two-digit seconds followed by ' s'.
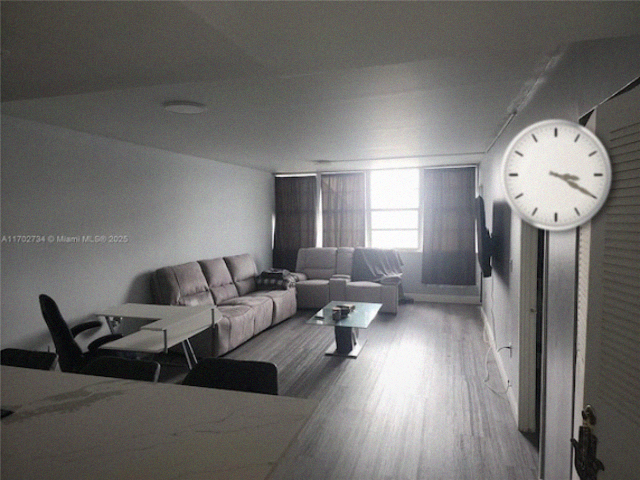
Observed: 3 h 20 min
